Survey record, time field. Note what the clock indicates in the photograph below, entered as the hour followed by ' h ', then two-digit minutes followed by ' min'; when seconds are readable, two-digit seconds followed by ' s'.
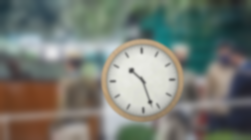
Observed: 10 h 27 min
